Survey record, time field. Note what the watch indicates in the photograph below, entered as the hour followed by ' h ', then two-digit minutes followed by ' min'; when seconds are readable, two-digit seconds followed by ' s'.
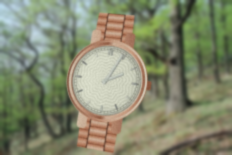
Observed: 2 h 04 min
